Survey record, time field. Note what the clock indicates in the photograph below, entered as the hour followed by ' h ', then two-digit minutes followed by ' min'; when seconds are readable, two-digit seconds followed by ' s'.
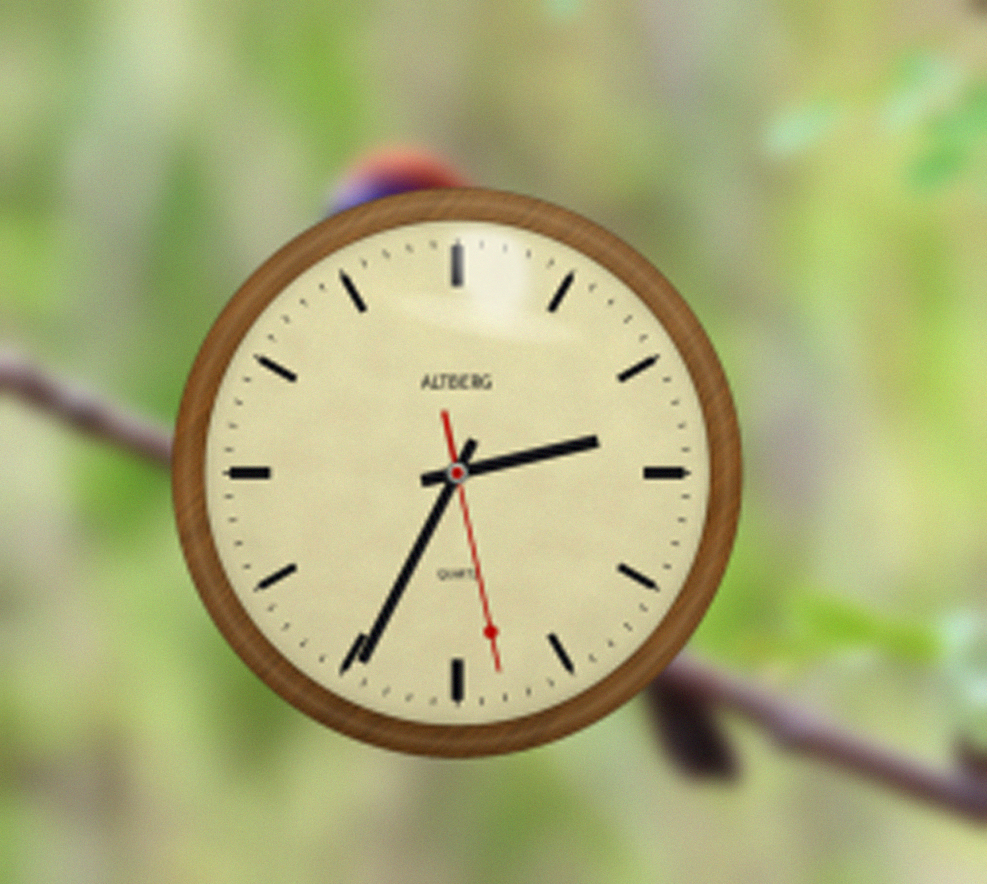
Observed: 2 h 34 min 28 s
